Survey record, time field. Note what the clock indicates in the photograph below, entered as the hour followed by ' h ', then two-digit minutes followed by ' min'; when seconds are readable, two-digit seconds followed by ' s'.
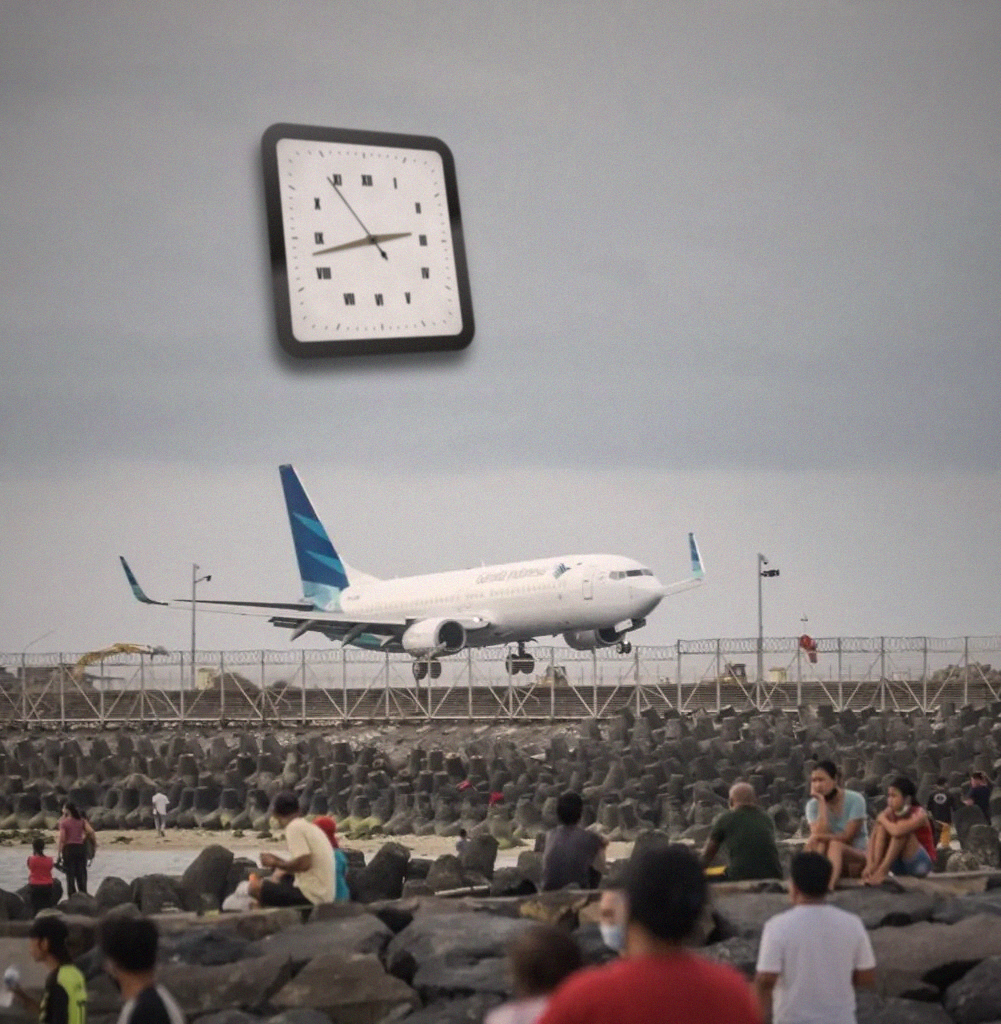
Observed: 2 h 42 min 54 s
